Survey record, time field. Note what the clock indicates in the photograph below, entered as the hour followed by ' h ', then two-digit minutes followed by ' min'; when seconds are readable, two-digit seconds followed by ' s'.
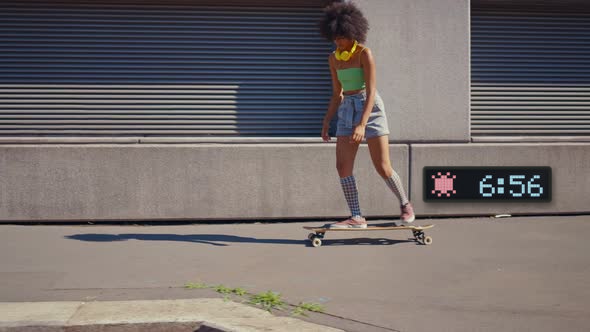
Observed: 6 h 56 min
